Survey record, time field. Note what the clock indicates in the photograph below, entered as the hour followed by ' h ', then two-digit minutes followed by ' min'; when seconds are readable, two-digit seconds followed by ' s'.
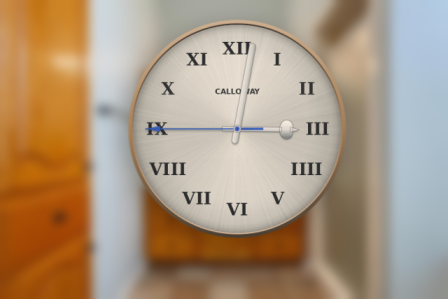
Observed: 3 h 01 min 45 s
